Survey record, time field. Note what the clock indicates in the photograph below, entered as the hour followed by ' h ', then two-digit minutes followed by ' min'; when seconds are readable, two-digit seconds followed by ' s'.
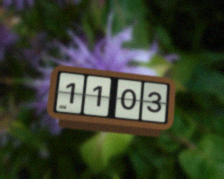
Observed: 11 h 03 min
